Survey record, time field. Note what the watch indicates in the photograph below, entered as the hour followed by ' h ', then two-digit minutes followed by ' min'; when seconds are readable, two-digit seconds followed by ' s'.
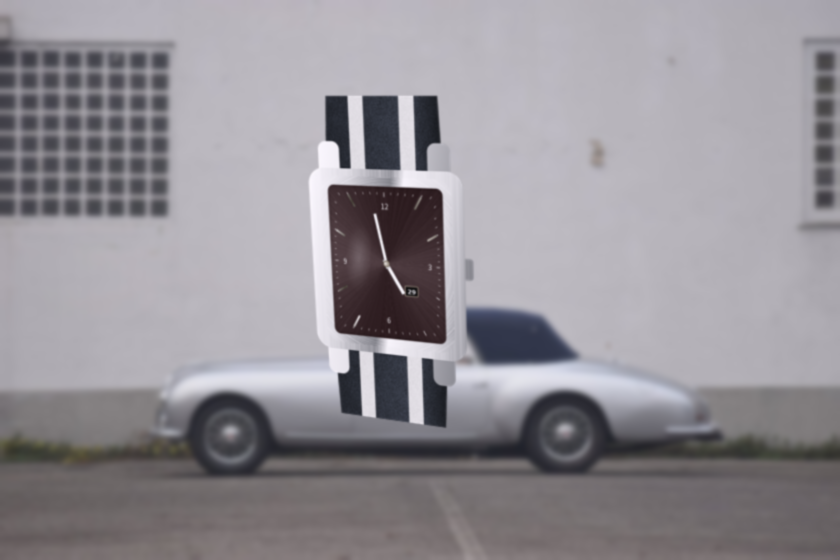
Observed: 4 h 58 min
